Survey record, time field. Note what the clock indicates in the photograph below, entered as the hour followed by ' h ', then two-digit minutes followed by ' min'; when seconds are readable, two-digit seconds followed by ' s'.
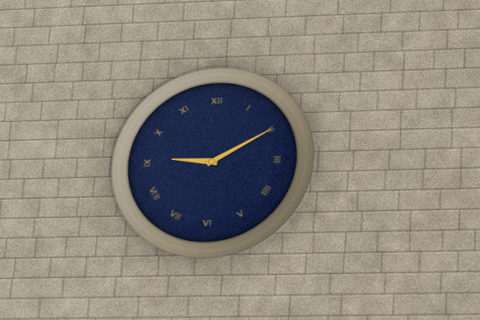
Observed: 9 h 10 min
